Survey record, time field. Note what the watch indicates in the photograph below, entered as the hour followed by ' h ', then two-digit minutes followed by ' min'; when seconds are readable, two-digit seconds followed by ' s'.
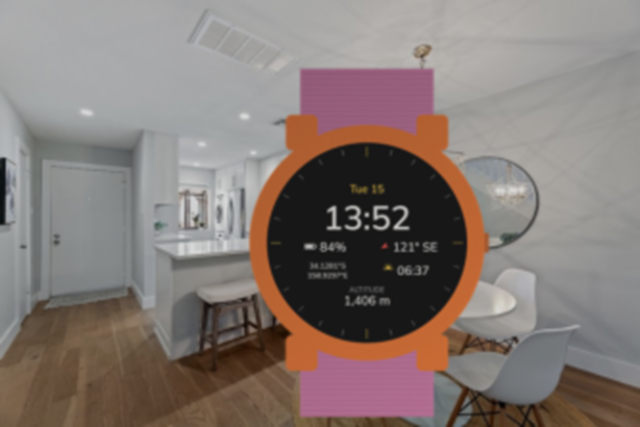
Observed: 13 h 52 min
